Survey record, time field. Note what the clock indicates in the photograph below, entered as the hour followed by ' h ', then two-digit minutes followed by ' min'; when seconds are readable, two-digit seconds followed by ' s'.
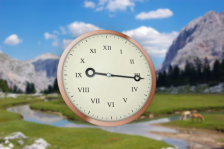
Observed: 9 h 16 min
